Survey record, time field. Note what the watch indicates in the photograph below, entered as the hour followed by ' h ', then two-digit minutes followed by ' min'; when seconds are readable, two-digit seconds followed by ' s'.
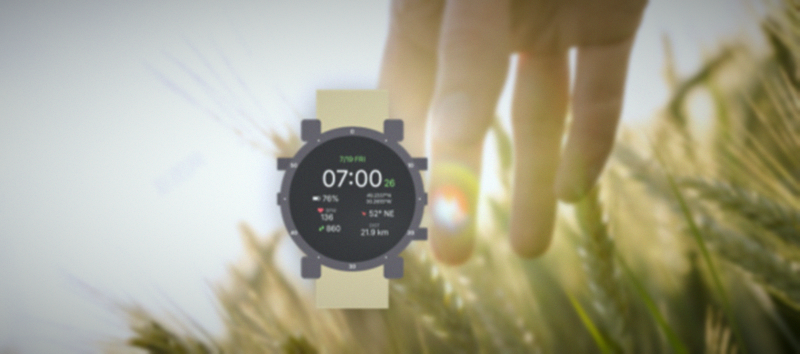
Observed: 7 h 00 min
